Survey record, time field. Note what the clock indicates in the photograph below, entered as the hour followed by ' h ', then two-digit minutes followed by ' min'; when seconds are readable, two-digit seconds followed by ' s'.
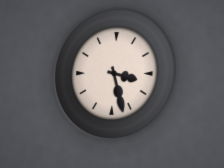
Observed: 3 h 27 min
